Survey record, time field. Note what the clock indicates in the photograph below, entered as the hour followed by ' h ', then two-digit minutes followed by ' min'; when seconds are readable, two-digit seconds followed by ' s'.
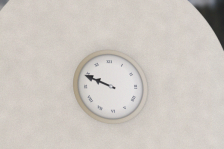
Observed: 9 h 49 min
